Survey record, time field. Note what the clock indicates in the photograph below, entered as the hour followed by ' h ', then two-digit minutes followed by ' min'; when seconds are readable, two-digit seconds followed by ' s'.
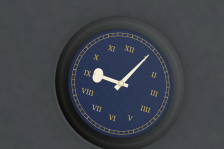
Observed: 9 h 05 min
